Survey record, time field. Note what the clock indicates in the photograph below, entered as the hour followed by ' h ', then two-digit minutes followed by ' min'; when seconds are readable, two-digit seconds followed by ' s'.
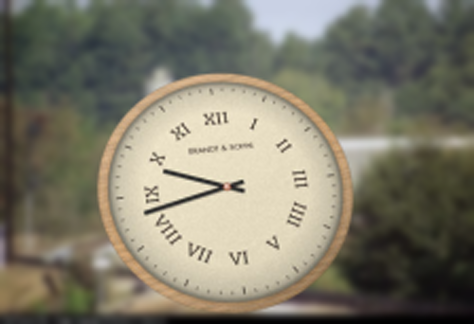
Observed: 9 h 43 min
